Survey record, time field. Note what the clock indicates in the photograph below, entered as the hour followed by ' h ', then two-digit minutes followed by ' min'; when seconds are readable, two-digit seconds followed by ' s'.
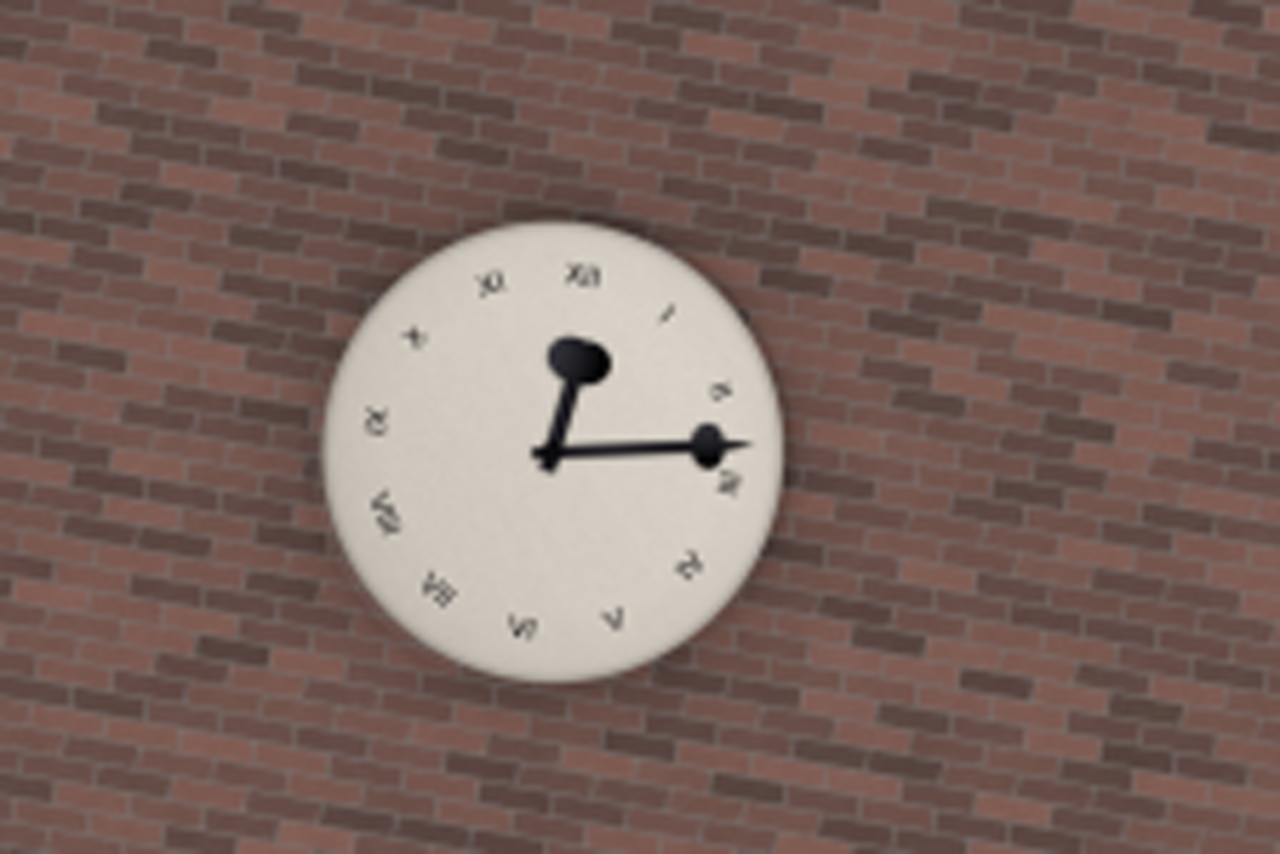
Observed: 12 h 13 min
